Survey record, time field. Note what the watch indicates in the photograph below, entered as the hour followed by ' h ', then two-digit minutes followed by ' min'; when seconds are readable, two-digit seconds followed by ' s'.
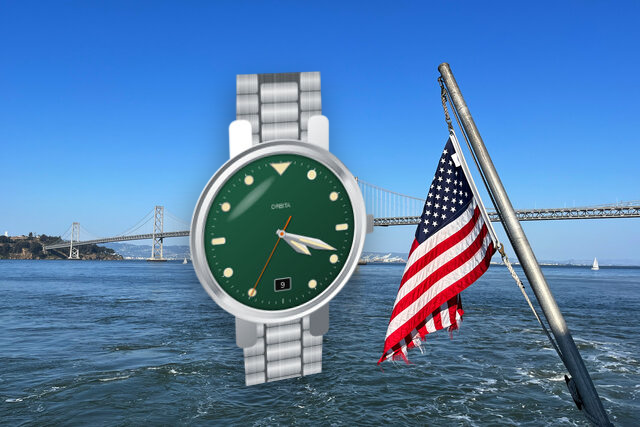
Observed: 4 h 18 min 35 s
